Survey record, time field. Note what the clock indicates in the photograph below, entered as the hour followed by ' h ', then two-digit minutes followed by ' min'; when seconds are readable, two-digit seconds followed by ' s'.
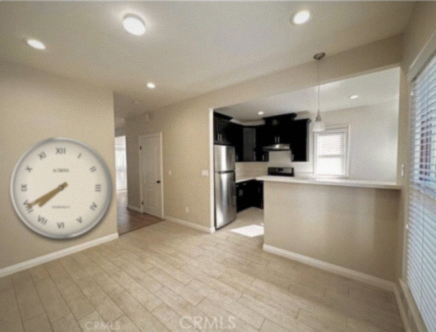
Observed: 7 h 40 min
